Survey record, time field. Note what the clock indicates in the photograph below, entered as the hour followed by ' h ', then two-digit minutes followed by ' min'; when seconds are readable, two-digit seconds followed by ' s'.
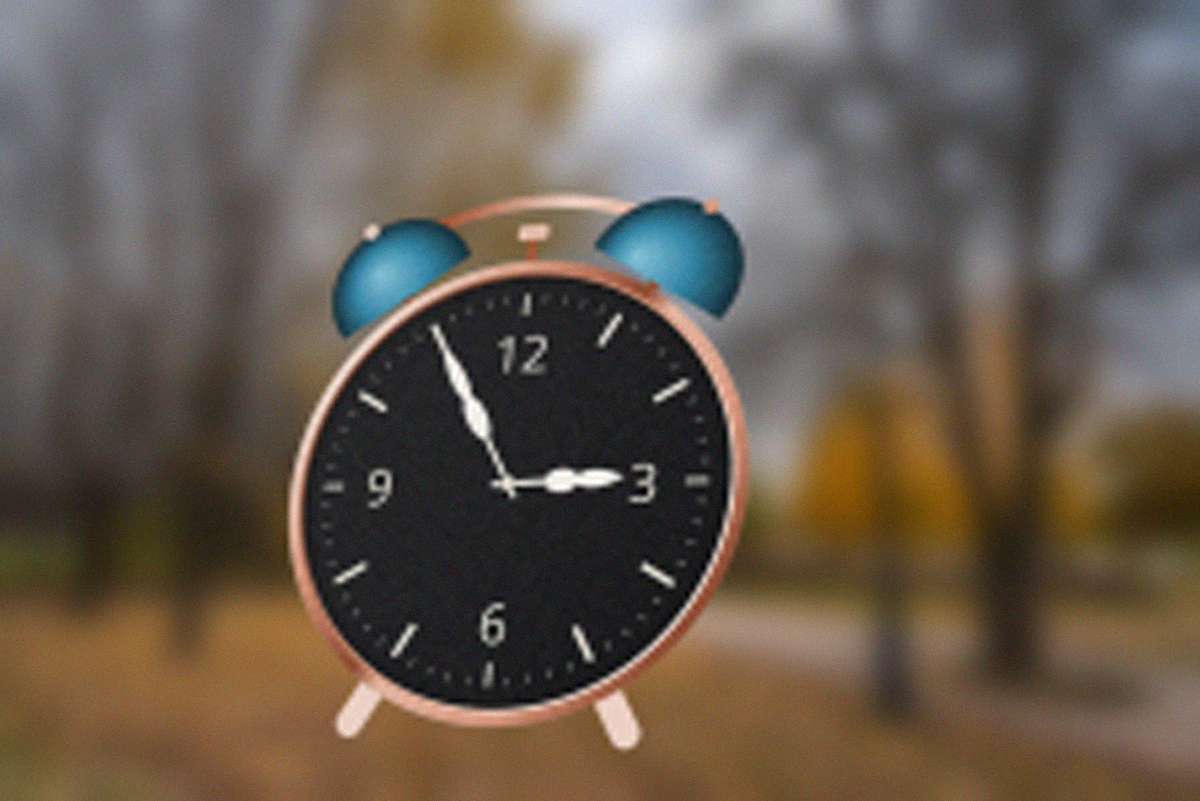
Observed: 2 h 55 min
